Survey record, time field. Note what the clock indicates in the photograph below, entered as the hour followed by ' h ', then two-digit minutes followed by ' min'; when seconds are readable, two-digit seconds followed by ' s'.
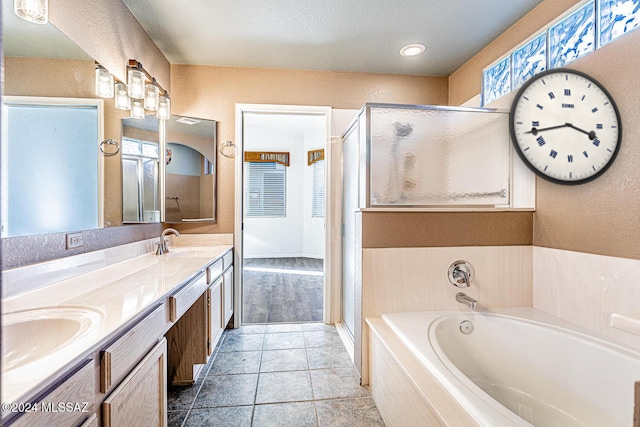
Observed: 3 h 43 min
